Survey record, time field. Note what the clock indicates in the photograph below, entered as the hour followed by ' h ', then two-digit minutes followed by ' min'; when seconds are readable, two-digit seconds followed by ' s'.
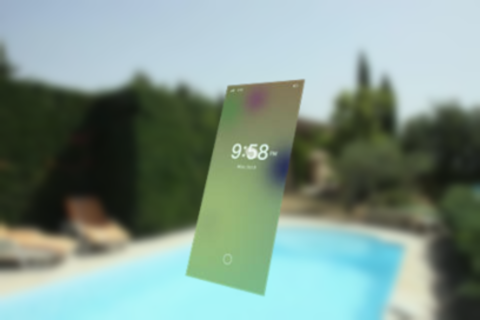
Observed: 9 h 58 min
